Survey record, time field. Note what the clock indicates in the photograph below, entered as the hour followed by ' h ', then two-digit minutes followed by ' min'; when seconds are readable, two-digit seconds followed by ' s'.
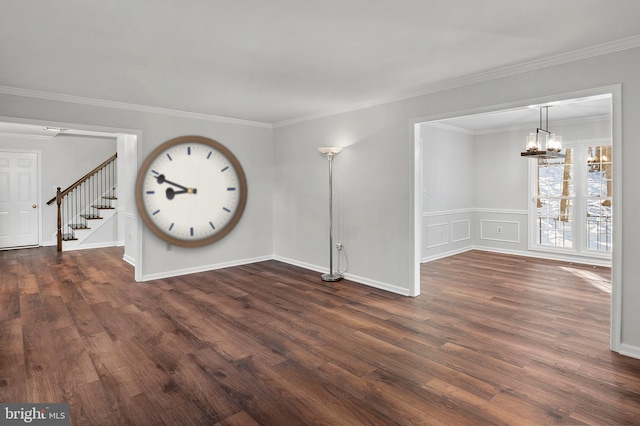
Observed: 8 h 49 min
